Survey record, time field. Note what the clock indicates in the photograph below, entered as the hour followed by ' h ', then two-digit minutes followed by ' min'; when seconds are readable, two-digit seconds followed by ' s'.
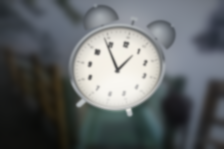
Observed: 12 h 54 min
